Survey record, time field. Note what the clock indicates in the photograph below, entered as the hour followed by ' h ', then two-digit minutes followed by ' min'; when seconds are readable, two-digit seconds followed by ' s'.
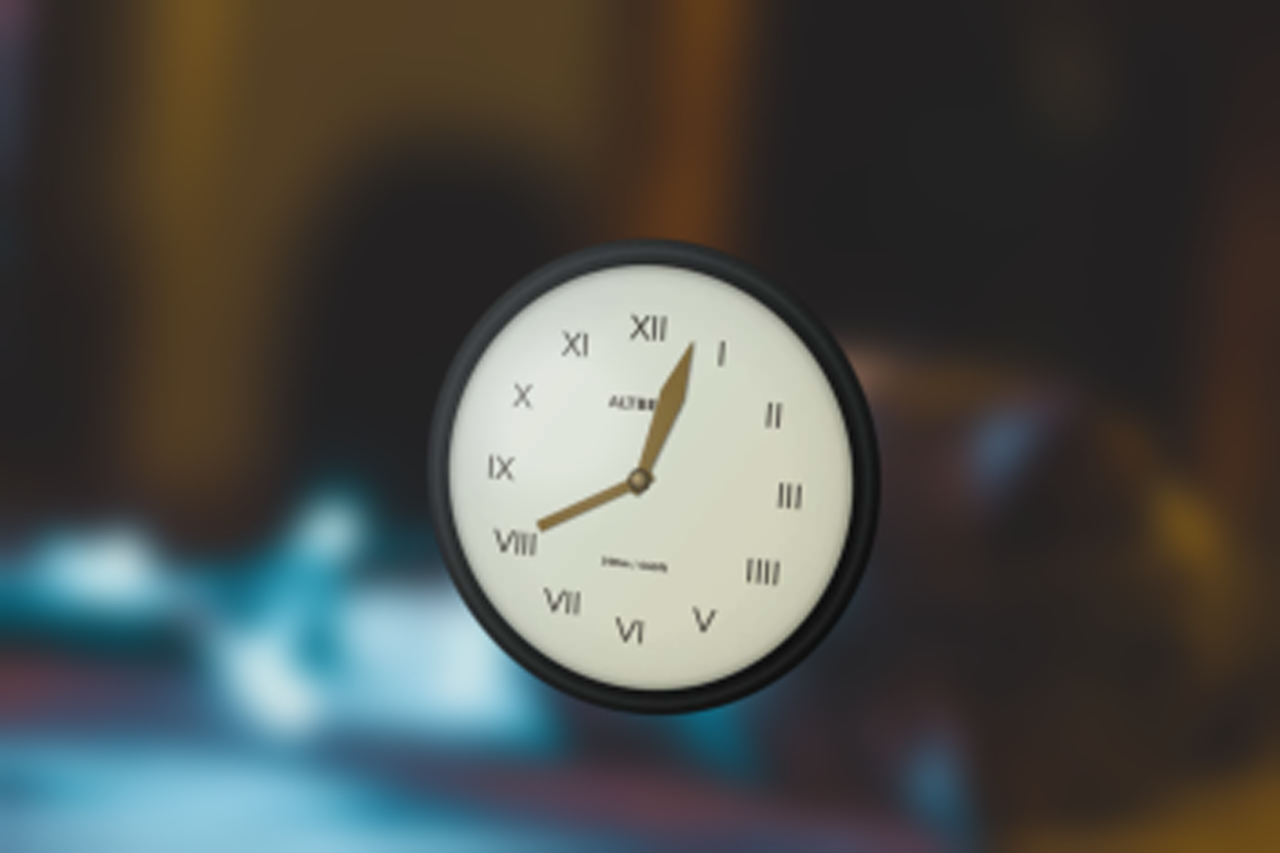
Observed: 8 h 03 min
